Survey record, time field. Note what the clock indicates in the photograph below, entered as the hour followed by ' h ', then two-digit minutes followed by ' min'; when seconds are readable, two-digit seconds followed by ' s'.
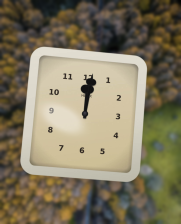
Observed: 12 h 01 min
